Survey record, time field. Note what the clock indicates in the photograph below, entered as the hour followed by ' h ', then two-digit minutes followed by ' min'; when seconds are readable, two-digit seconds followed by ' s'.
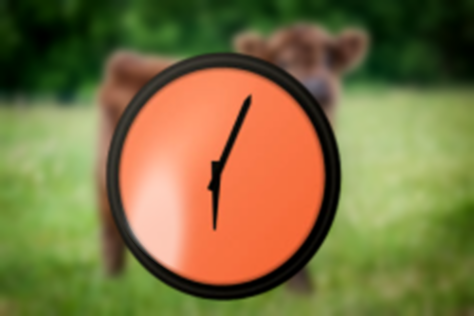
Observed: 6 h 04 min
